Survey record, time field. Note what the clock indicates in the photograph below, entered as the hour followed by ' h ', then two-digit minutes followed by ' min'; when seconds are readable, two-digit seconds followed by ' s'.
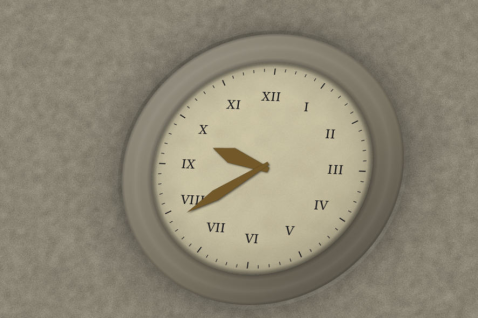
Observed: 9 h 39 min
